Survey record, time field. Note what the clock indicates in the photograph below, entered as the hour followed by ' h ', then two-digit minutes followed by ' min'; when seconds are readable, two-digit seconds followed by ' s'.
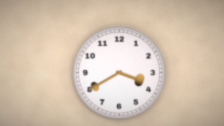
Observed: 3 h 40 min
